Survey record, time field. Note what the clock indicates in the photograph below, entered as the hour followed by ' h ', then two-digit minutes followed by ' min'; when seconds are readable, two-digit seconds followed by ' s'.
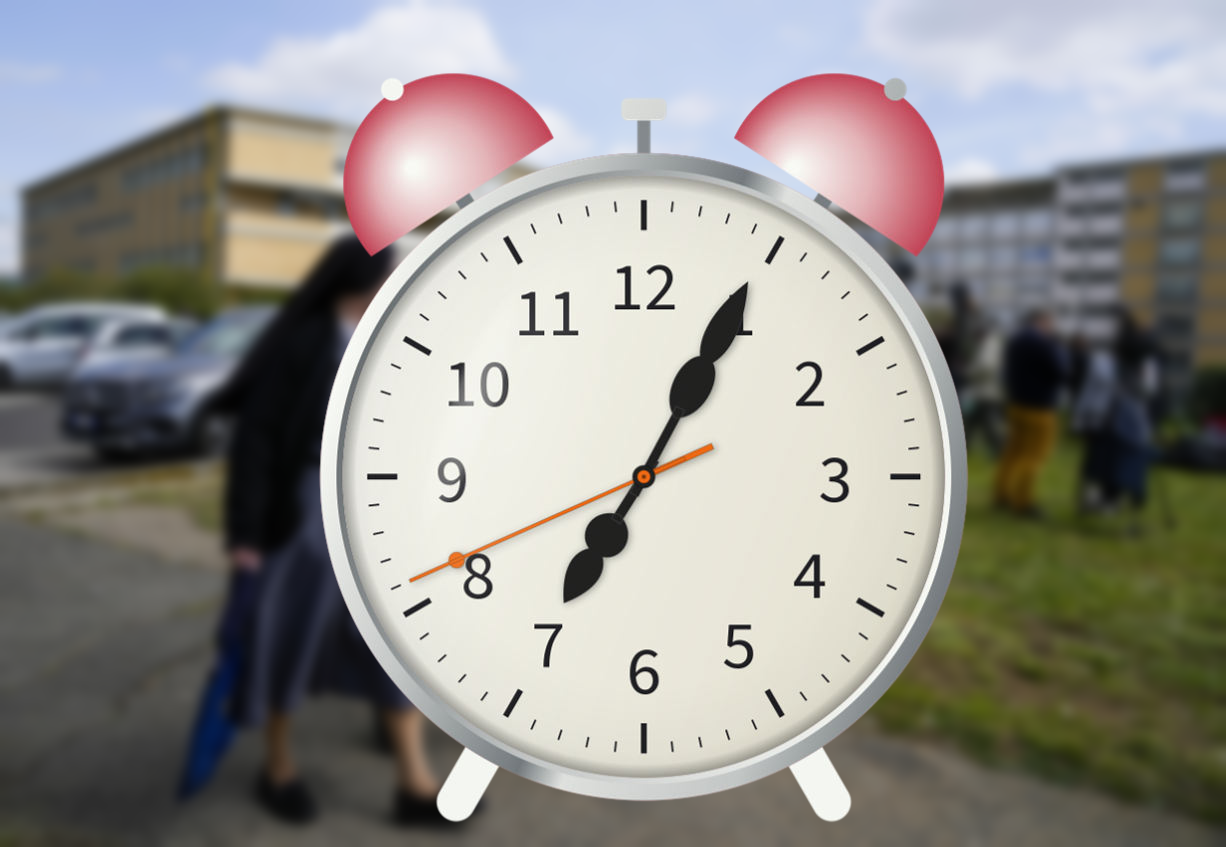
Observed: 7 h 04 min 41 s
